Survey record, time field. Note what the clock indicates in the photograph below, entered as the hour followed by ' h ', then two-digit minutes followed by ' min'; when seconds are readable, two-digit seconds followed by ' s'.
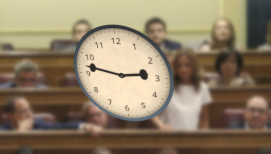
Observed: 2 h 47 min
